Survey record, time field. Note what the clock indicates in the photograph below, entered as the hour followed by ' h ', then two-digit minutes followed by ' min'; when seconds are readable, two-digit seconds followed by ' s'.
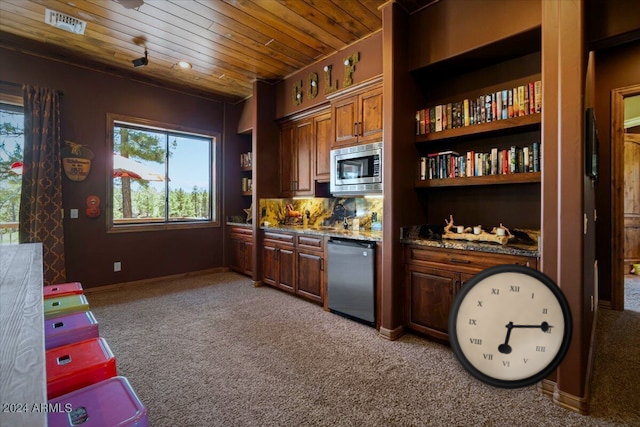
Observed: 6 h 14 min
